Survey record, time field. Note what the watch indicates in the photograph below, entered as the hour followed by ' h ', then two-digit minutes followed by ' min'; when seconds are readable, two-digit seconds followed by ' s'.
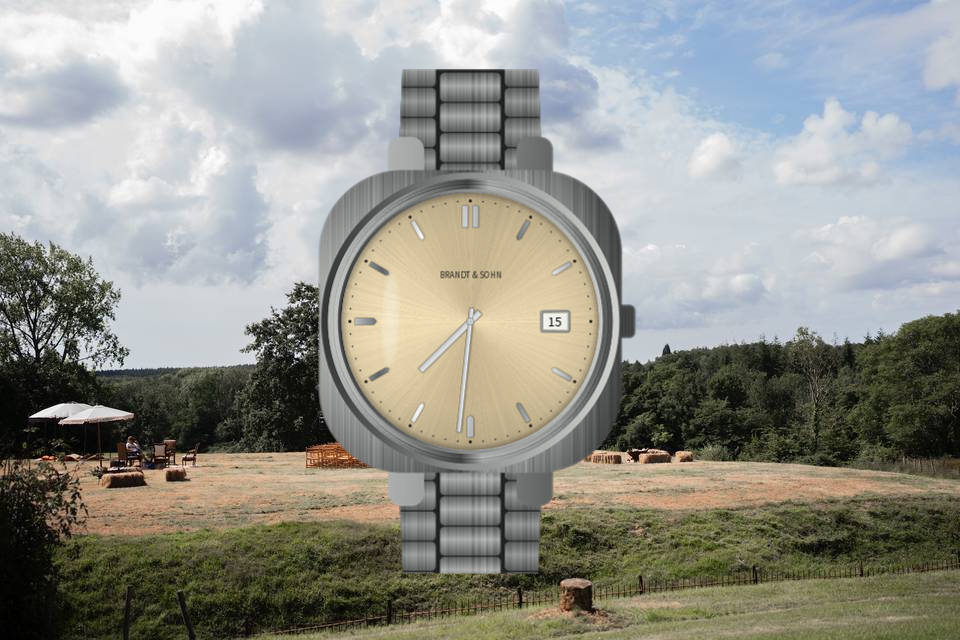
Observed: 7 h 31 min
